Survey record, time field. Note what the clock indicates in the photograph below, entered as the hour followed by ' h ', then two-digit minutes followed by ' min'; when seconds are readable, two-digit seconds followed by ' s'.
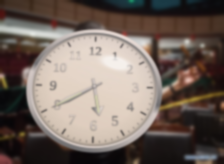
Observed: 5 h 40 min
